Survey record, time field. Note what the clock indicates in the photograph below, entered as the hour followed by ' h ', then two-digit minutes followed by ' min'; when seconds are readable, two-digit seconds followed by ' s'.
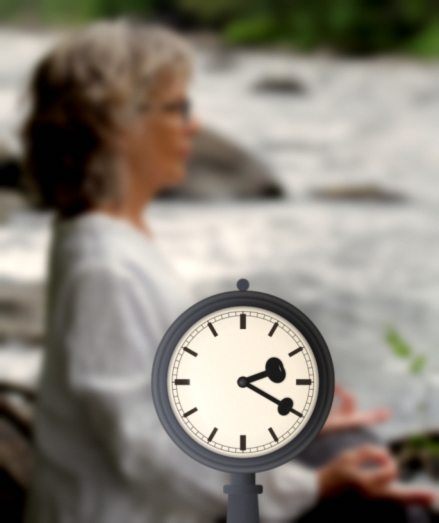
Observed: 2 h 20 min
